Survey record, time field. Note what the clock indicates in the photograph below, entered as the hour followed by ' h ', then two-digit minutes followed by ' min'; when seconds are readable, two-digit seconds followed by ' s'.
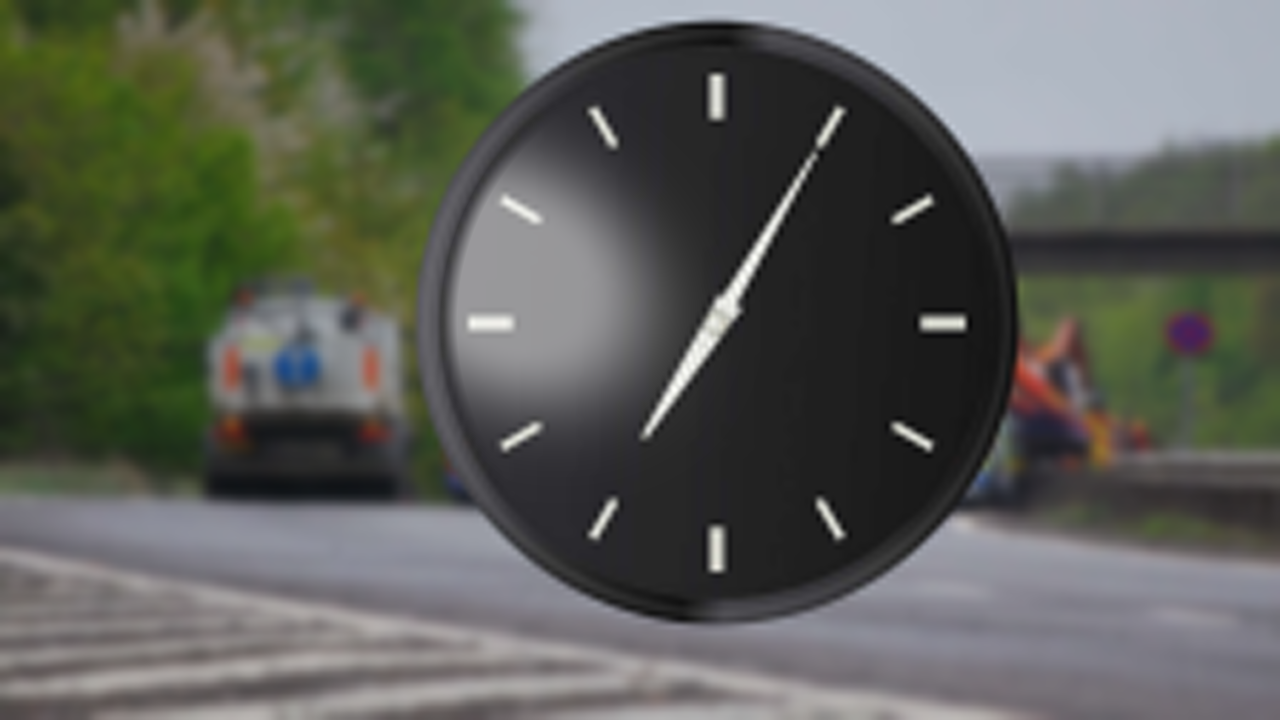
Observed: 7 h 05 min
